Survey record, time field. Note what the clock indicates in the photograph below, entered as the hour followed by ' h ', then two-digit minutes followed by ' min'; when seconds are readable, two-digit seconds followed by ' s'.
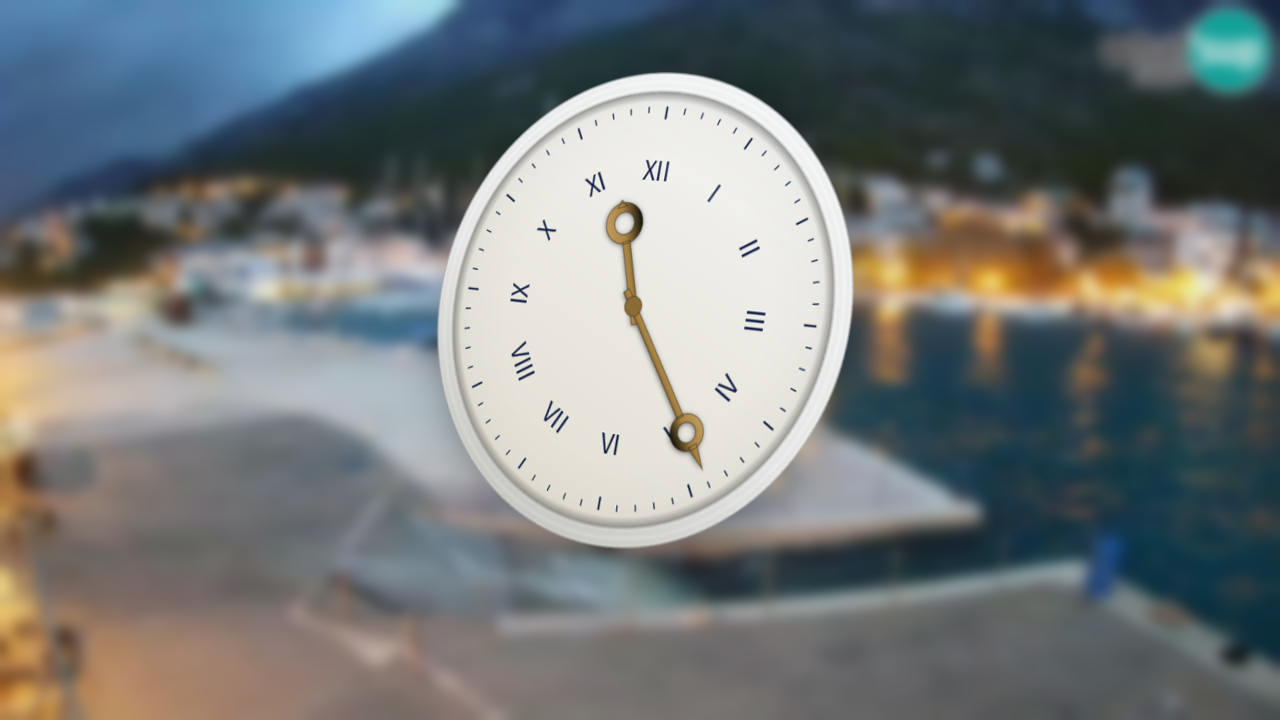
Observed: 11 h 24 min
